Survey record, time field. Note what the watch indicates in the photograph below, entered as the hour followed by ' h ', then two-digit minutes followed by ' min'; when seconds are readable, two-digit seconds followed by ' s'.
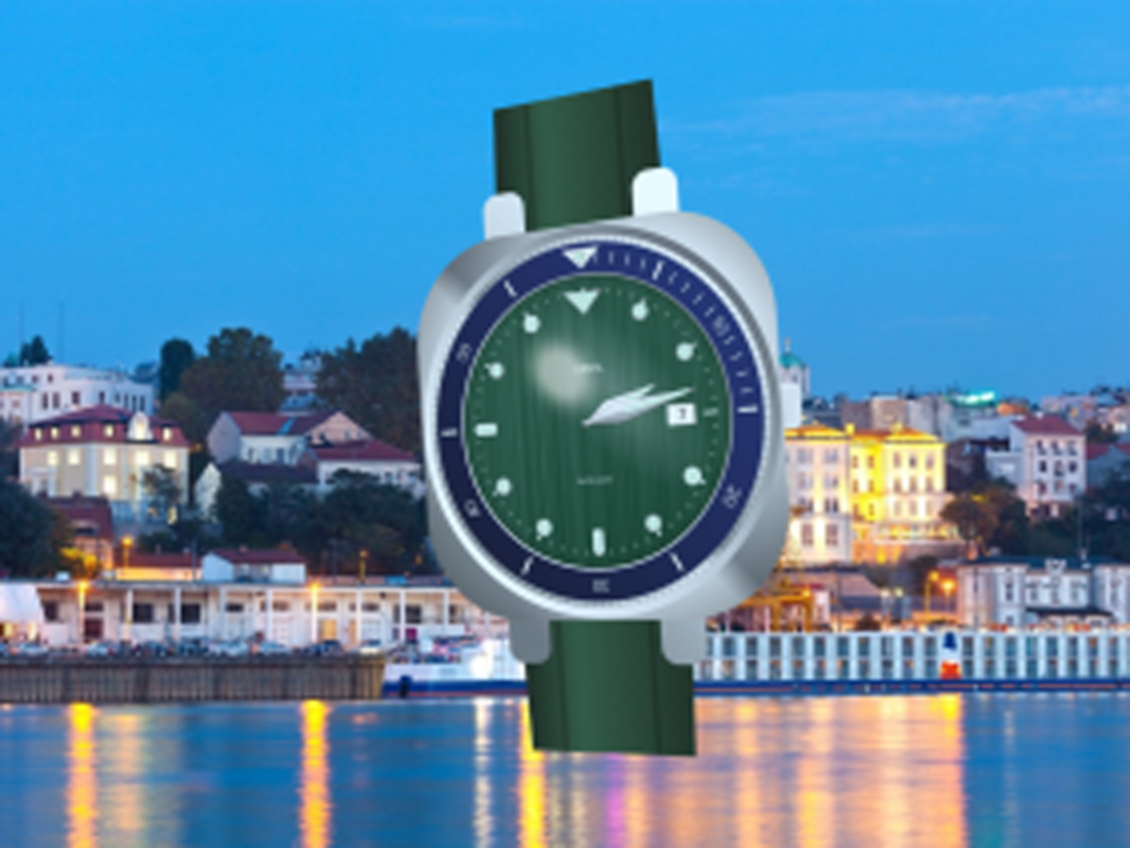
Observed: 2 h 13 min
